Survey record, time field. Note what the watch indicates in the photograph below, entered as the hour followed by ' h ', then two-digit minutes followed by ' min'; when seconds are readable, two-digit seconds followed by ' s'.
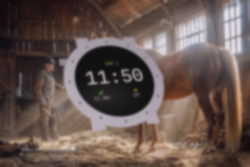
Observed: 11 h 50 min
